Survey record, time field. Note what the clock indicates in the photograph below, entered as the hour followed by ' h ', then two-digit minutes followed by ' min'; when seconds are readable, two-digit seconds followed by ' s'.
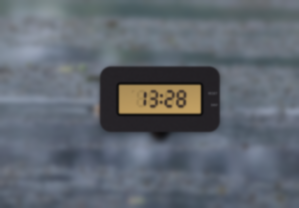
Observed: 13 h 28 min
